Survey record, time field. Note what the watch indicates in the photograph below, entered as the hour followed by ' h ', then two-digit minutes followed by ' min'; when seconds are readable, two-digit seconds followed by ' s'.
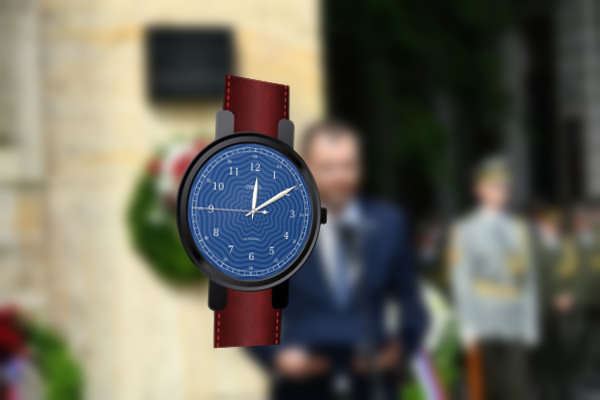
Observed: 12 h 09 min 45 s
